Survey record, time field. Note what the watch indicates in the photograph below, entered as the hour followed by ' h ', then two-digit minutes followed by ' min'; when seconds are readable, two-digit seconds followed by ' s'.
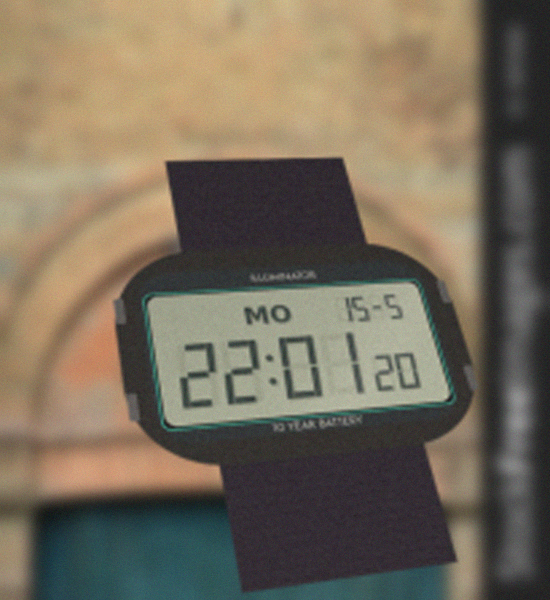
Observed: 22 h 01 min 20 s
